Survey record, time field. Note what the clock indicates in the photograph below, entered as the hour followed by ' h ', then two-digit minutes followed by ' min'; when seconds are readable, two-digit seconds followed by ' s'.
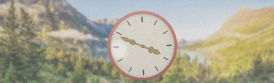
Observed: 3 h 49 min
